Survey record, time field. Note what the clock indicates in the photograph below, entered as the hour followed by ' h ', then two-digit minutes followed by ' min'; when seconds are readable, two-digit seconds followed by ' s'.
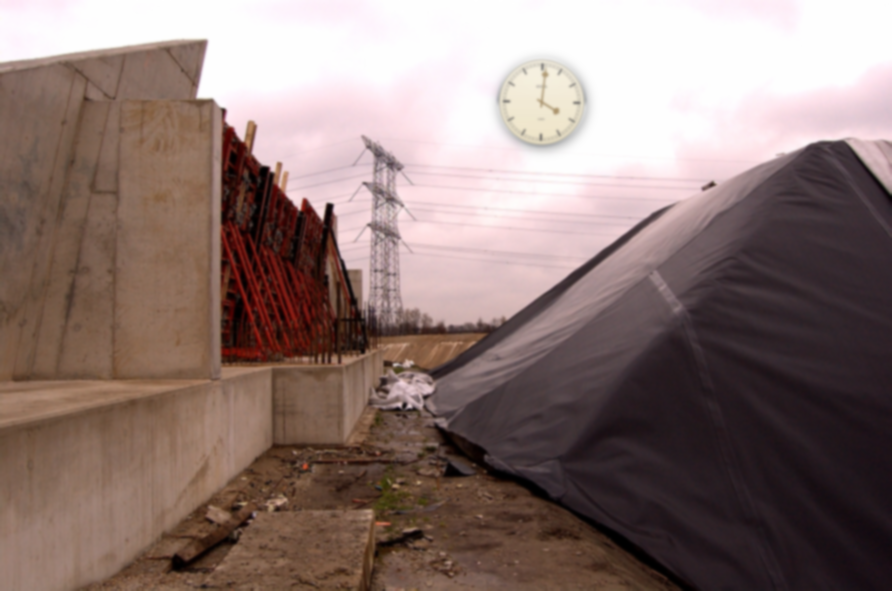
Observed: 4 h 01 min
